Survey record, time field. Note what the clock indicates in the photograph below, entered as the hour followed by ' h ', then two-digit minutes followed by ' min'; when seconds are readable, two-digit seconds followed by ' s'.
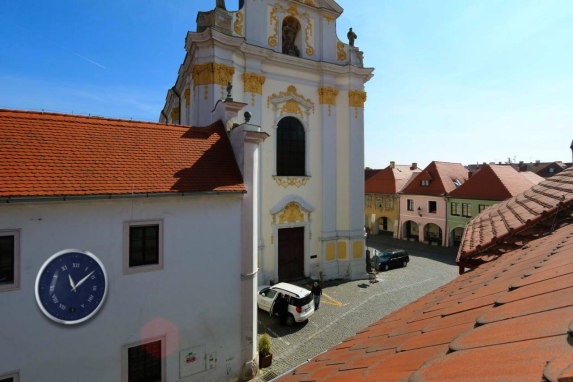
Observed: 11 h 08 min
